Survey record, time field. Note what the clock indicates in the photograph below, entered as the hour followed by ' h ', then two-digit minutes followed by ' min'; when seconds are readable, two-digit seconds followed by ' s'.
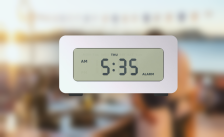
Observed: 5 h 35 min
